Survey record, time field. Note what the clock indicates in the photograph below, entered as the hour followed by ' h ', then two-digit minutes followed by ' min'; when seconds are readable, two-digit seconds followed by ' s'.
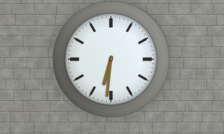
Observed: 6 h 31 min
